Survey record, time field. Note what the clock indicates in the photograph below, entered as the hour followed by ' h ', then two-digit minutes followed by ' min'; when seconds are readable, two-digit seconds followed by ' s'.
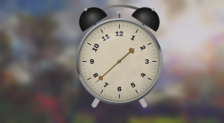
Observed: 1 h 38 min
